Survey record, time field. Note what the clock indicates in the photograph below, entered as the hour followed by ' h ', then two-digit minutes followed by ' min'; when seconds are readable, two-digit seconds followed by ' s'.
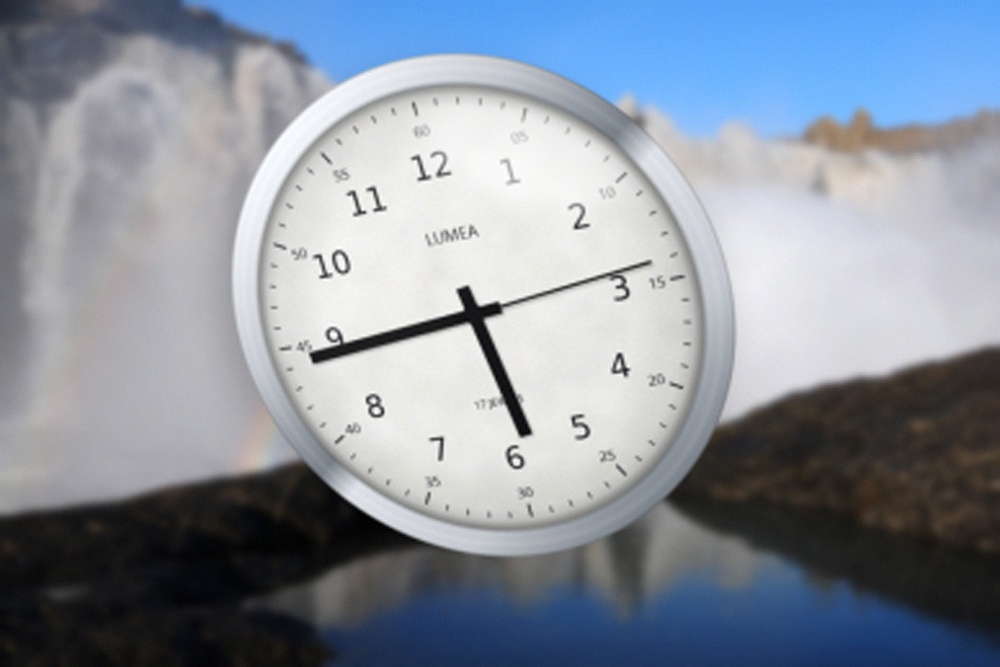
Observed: 5 h 44 min 14 s
